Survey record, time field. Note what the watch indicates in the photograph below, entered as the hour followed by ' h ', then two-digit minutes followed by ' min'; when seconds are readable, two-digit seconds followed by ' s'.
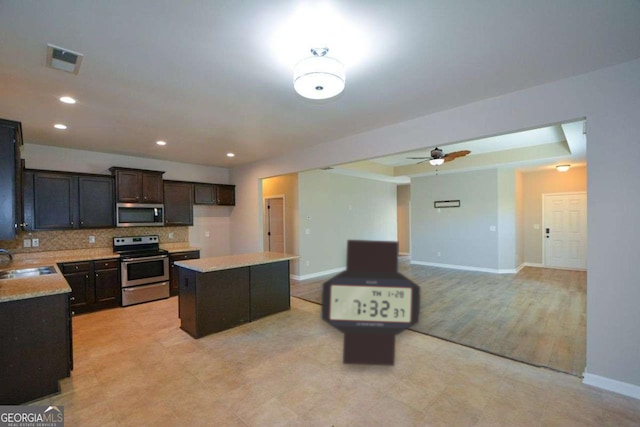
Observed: 7 h 32 min
